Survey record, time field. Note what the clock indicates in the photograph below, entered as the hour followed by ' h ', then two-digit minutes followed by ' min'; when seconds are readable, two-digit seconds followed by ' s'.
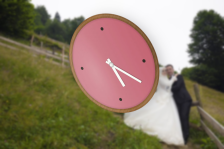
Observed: 5 h 21 min
